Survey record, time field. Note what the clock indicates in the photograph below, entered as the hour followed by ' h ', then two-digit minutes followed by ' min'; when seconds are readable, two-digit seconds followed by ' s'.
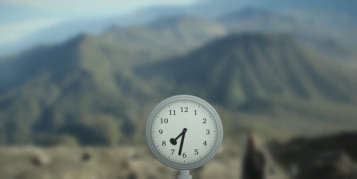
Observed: 7 h 32 min
